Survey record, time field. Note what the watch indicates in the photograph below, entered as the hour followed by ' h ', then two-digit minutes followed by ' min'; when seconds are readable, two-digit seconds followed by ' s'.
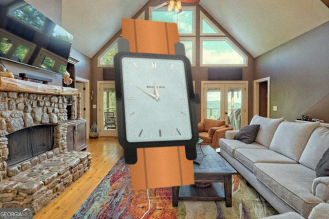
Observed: 11 h 50 min
